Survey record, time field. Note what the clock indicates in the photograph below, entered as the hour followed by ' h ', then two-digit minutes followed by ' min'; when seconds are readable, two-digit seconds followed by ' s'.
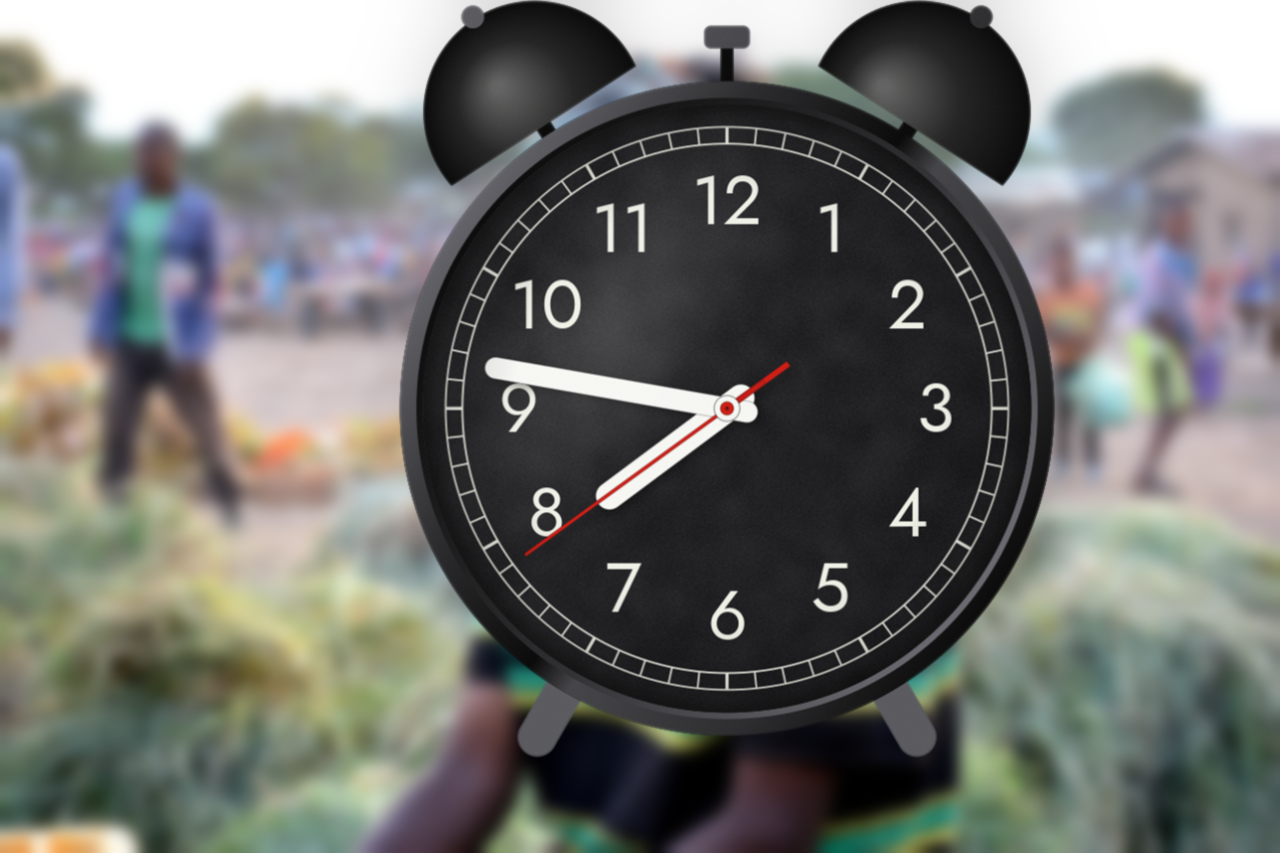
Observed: 7 h 46 min 39 s
